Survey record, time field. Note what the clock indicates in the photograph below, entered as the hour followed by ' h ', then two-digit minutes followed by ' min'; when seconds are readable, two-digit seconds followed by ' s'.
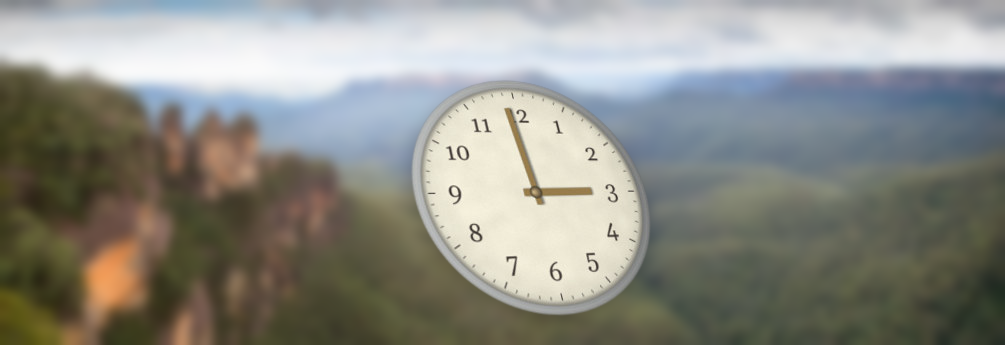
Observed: 2 h 59 min
